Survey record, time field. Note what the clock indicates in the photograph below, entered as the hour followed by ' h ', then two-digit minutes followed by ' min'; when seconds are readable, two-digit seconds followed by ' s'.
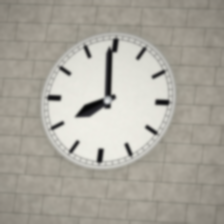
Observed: 7 h 59 min
